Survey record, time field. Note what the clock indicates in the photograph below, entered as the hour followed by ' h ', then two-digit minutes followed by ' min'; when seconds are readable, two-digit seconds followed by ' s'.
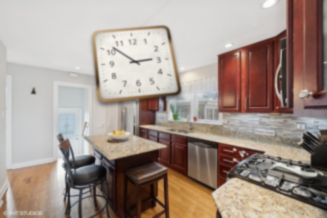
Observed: 2 h 52 min
